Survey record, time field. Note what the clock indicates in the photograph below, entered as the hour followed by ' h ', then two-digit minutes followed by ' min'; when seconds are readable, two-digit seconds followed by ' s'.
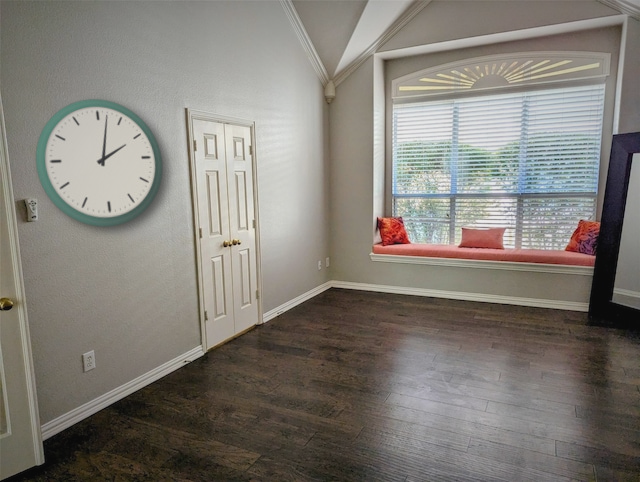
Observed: 2 h 02 min
